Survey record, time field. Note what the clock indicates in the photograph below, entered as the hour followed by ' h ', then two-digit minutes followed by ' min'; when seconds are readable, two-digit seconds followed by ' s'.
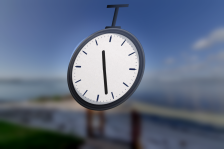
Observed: 11 h 27 min
